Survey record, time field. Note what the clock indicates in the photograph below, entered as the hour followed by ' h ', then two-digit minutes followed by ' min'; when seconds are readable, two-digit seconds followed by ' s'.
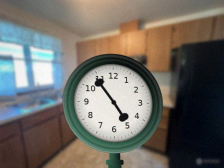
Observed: 4 h 54 min
